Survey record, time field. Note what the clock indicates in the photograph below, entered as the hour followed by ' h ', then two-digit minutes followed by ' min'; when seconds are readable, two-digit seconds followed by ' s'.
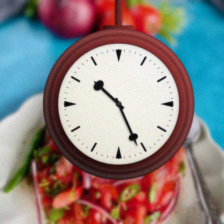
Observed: 10 h 26 min
